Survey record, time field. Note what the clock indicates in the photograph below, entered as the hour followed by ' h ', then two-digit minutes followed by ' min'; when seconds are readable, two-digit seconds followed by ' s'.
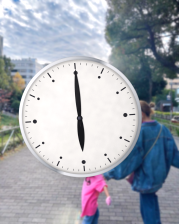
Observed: 6 h 00 min
